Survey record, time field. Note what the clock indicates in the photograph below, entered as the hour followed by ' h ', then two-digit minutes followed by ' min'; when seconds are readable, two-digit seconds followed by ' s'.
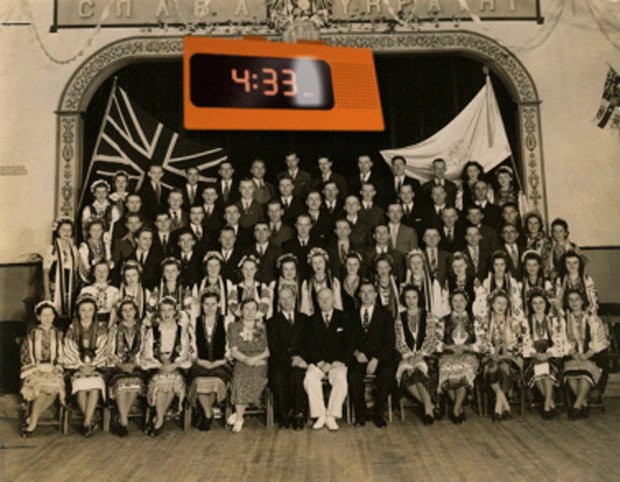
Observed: 4 h 33 min
